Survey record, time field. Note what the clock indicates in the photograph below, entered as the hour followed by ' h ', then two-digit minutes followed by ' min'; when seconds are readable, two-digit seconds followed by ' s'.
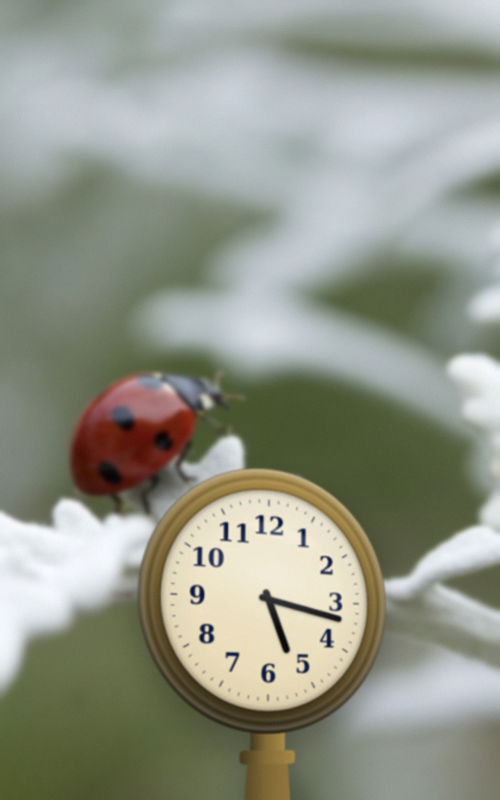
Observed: 5 h 17 min
